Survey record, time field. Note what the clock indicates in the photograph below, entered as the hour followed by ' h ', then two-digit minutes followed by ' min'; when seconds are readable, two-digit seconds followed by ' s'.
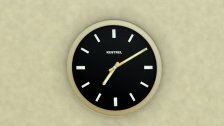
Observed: 7 h 10 min
